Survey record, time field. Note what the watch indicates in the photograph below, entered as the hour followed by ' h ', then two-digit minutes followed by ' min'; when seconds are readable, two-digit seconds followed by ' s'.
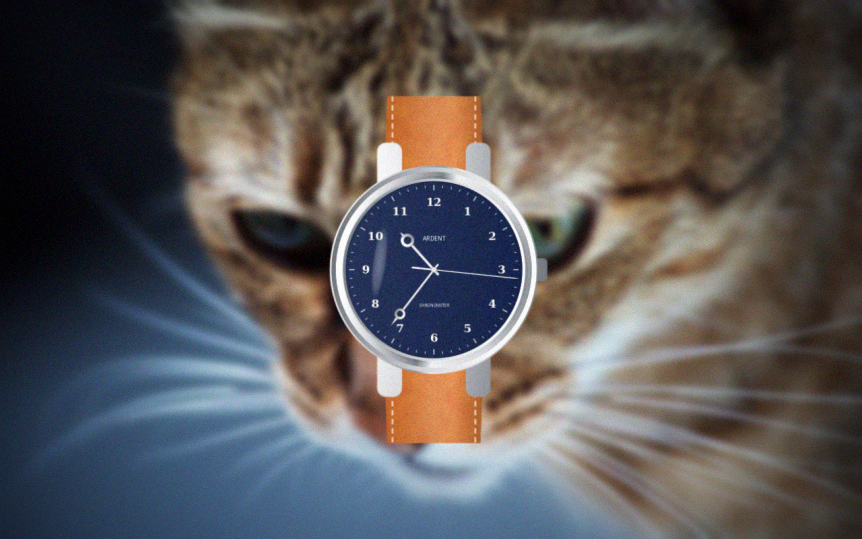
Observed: 10 h 36 min 16 s
